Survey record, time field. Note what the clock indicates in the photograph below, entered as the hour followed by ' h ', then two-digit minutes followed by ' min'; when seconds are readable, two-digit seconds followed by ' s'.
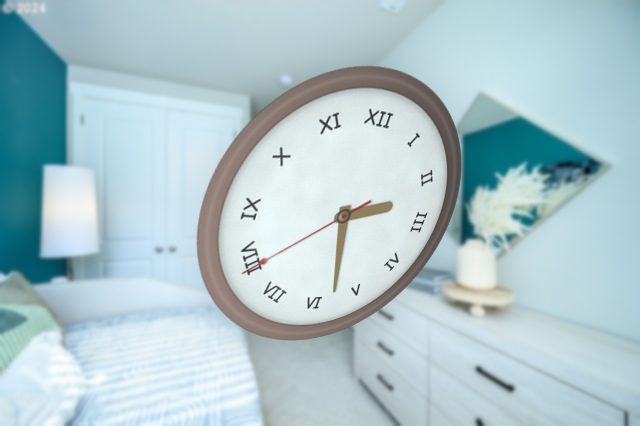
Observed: 2 h 27 min 39 s
